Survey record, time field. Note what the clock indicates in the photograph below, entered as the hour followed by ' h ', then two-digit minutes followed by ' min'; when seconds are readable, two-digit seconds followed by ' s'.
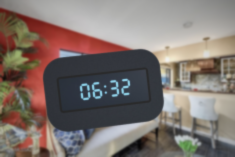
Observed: 6 h 32 min
